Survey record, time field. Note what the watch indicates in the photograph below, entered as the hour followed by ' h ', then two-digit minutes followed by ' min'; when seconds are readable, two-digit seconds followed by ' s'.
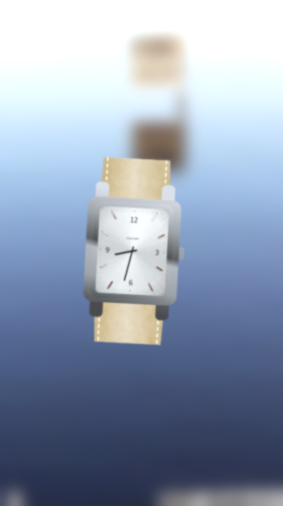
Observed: 8 h 32 min
